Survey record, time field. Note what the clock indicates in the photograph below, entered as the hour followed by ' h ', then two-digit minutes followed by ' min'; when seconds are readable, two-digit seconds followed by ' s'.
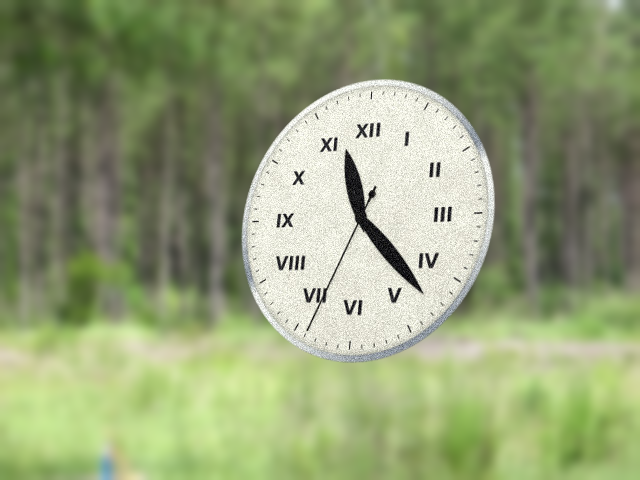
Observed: 11 h 22 min 34 s
